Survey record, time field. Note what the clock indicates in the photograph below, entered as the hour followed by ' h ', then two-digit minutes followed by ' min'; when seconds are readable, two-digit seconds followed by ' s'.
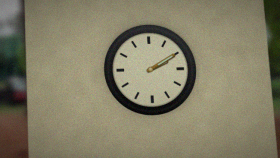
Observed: 2 h 10 min
